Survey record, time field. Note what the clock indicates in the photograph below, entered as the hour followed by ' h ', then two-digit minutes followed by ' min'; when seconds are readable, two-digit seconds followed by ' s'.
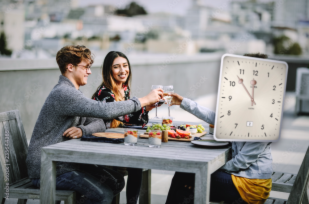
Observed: 11 h 53 min
